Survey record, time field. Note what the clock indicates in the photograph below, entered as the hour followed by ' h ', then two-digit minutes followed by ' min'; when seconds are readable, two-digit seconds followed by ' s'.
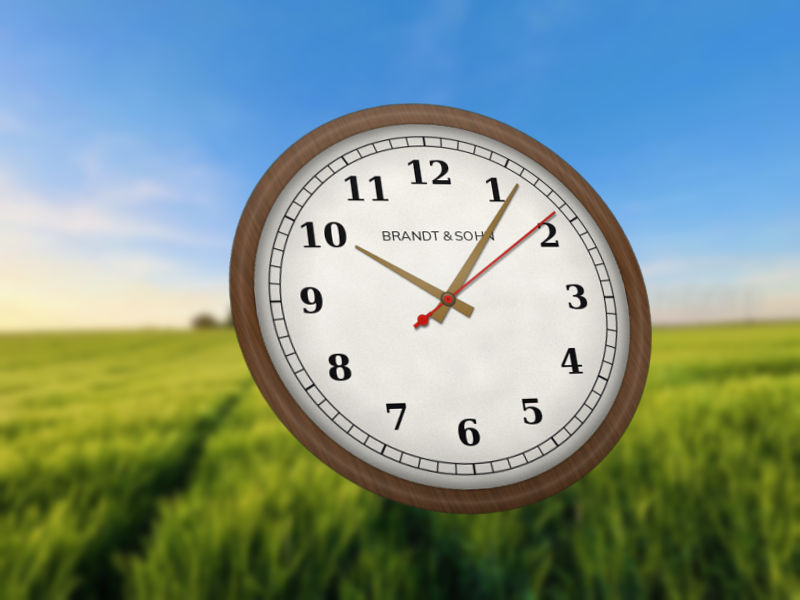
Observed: 10 h 06 min 09 s
